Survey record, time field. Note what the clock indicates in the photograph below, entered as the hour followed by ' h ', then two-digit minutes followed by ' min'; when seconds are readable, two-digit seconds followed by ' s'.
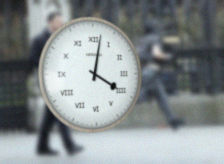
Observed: 4 h 02 min
